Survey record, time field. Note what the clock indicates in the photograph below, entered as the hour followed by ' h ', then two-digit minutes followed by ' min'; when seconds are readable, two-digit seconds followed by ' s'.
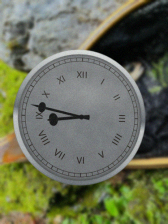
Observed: 8 h 47 min
